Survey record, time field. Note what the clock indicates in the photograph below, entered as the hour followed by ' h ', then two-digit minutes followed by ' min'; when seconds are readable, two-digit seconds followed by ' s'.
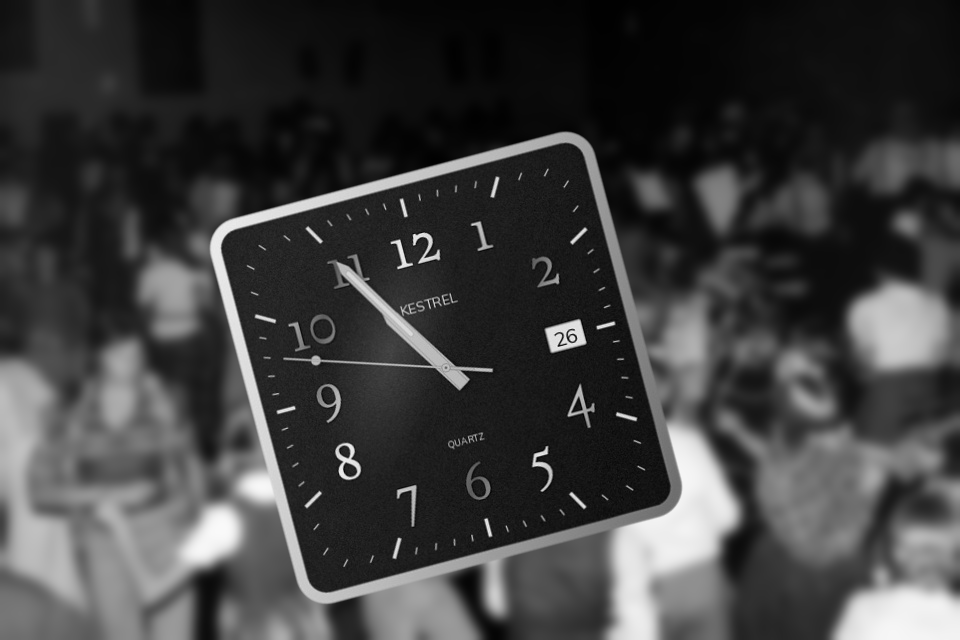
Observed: 10 h 54 min 48 s
